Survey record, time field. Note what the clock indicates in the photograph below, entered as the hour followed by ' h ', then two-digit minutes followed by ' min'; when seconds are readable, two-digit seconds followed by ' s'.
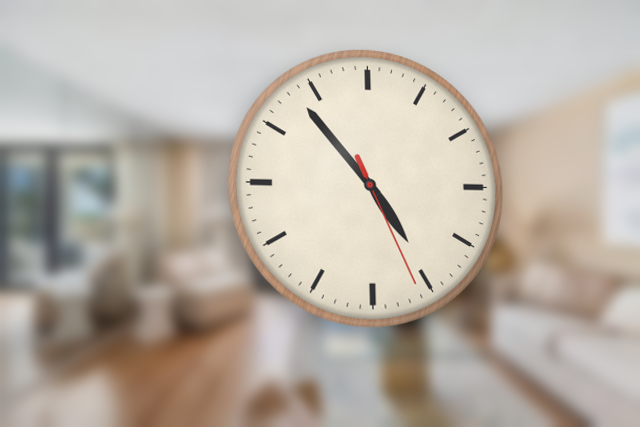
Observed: 4 h 53 min 26 s
